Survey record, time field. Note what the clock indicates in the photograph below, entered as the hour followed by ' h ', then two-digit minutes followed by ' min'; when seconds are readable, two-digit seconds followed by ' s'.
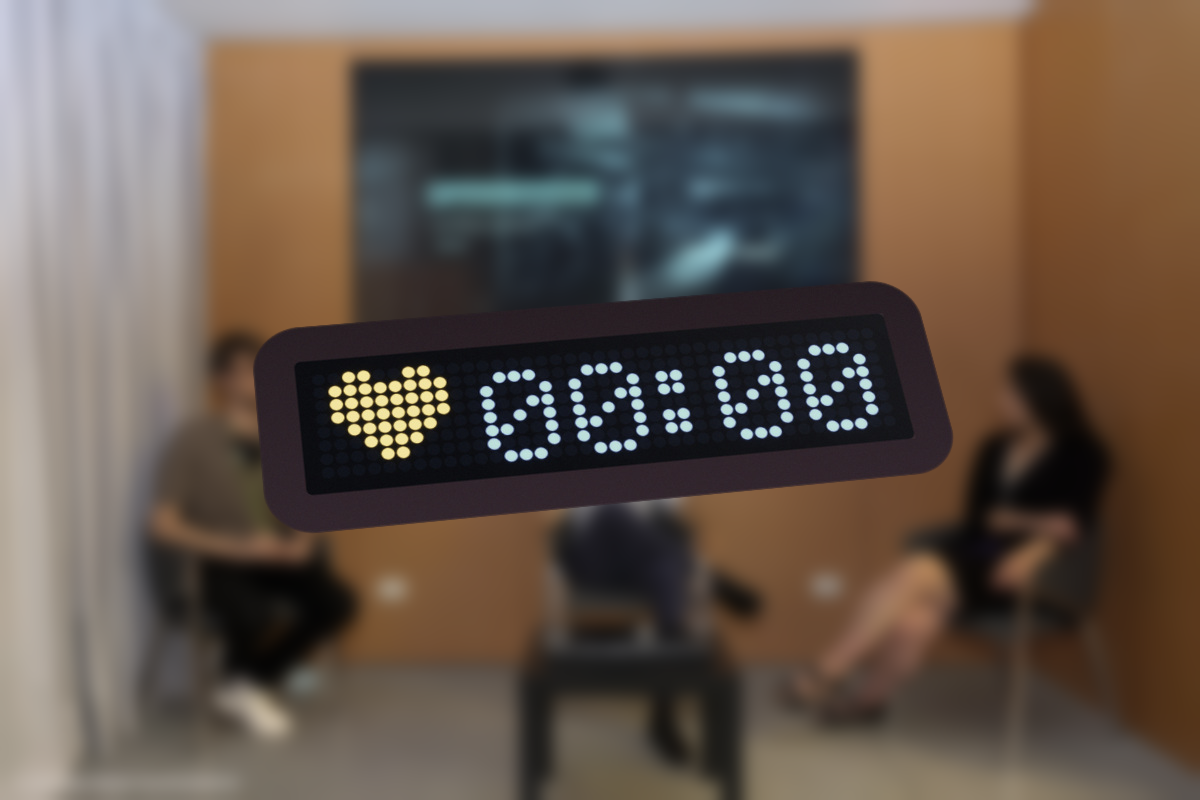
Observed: 0 h 00 min
